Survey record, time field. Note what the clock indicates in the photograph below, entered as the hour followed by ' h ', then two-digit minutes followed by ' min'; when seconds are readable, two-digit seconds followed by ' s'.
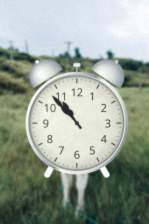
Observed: 10 h 53 min
